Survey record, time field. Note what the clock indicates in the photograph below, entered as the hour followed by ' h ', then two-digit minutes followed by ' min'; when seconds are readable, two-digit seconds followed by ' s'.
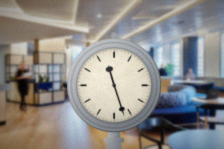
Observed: 11 h 27 min
